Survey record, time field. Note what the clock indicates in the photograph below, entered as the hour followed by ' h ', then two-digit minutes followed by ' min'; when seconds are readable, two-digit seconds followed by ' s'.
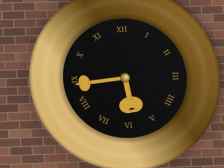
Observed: 5 h 44 min
